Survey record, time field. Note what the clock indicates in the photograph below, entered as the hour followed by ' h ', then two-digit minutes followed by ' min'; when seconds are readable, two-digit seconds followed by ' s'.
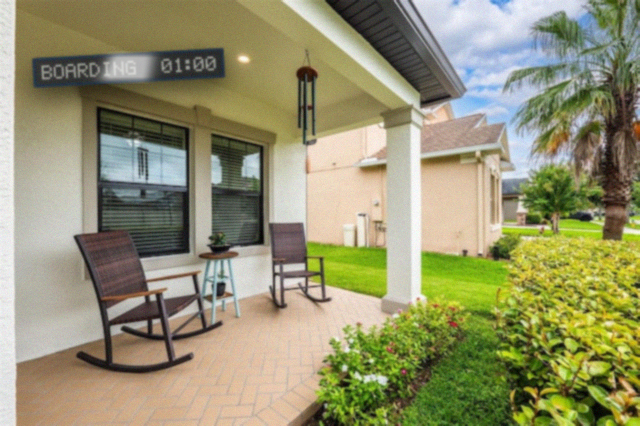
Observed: 1 h 00 min
